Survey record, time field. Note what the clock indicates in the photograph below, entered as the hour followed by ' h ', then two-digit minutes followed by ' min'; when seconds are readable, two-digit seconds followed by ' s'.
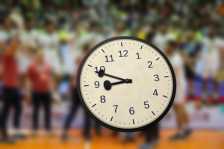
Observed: 8 h 49 min
